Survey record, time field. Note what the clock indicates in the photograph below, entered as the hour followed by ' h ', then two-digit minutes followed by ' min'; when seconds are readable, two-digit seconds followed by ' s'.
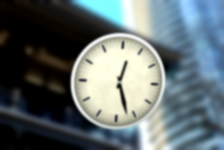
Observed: 12 h 27 min
